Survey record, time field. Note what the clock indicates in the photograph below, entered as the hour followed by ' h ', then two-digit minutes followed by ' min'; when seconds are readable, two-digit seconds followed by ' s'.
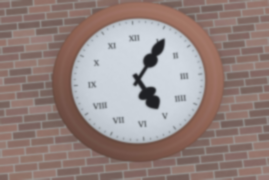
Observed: 5 h 06 min
